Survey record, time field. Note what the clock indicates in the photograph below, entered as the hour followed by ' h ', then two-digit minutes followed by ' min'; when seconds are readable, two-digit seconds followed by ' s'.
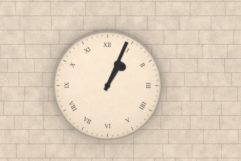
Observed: 1 h 04 min
